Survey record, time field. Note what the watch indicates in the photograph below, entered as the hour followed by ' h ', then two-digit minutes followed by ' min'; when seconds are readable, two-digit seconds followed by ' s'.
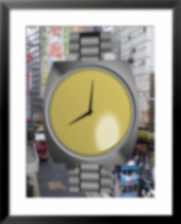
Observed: 8 h 01 min
